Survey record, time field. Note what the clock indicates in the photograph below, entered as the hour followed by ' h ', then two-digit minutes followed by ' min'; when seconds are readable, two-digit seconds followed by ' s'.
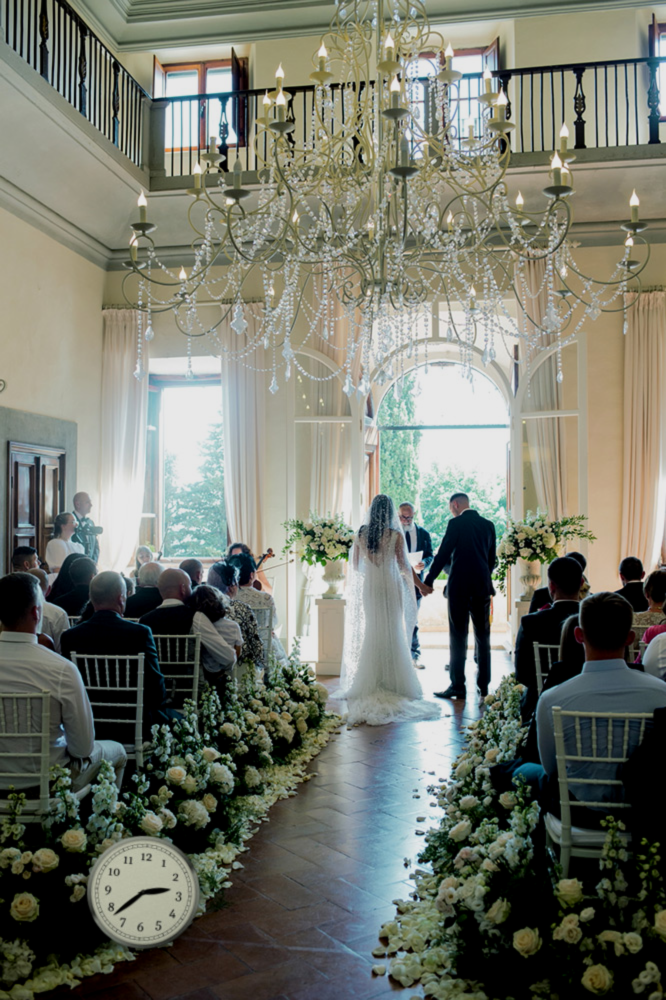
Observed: 2 h 38 min
